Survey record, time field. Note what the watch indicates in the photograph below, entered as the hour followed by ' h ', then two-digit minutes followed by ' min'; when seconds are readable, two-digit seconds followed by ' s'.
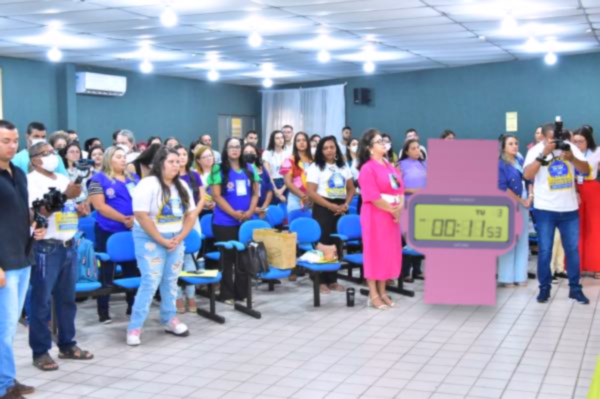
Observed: 0 h 11 min
